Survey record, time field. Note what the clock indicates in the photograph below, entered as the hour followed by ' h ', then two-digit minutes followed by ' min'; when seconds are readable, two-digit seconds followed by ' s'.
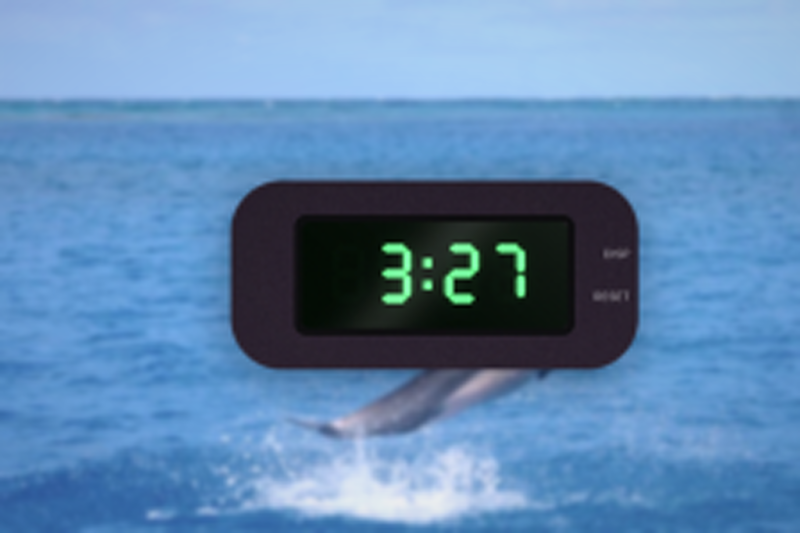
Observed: 3 h 27 min
